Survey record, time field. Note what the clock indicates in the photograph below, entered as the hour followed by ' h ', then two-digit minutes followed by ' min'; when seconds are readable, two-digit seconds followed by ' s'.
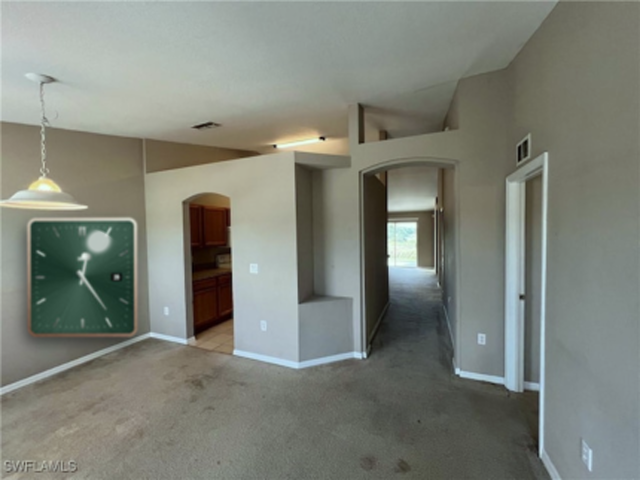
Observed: 12 h 24 min
